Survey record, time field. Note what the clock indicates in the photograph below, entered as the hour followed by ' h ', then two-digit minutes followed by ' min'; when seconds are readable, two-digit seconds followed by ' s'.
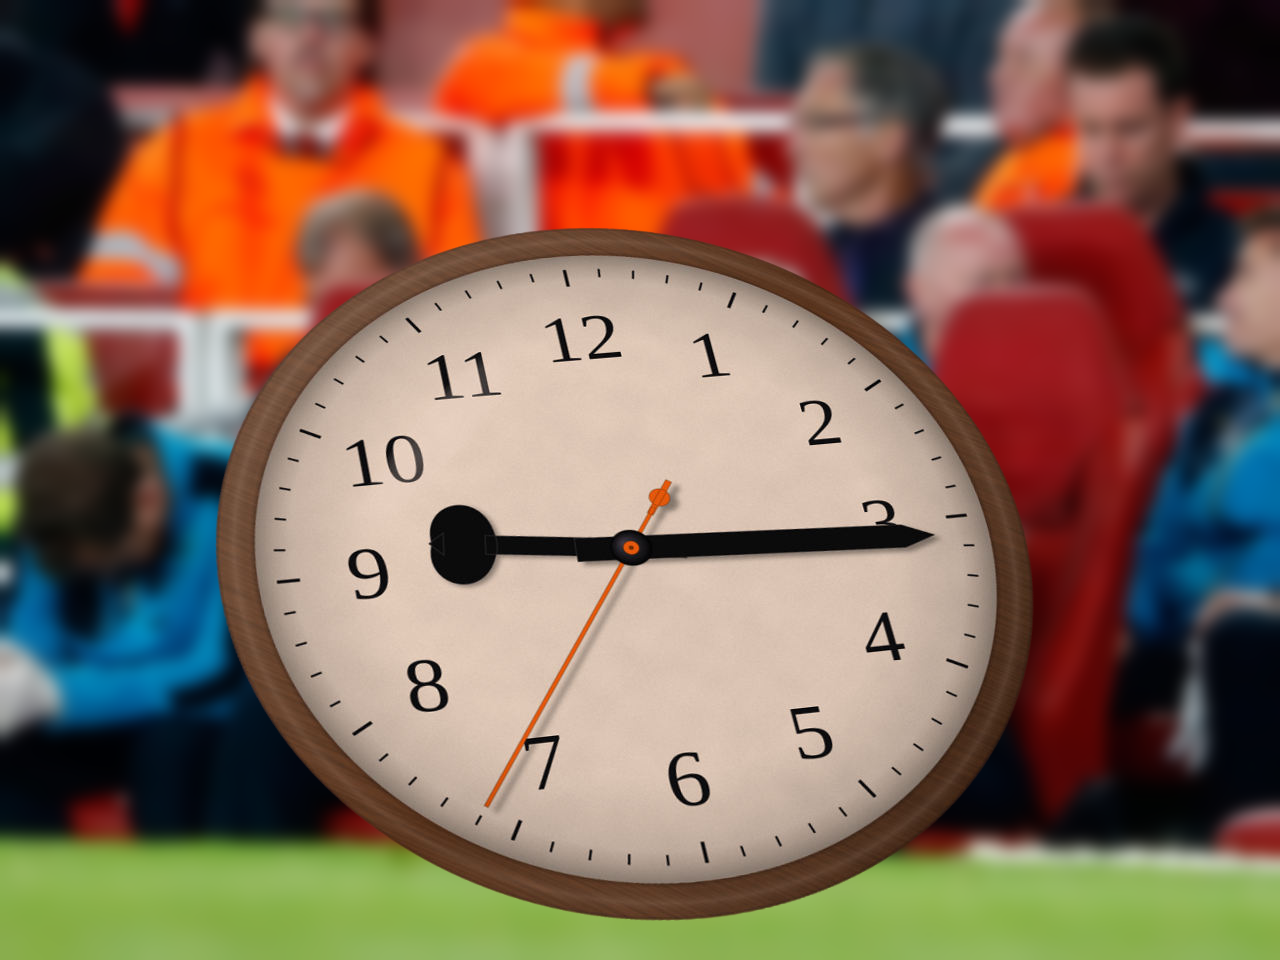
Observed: 9 h 15 min 36 s
